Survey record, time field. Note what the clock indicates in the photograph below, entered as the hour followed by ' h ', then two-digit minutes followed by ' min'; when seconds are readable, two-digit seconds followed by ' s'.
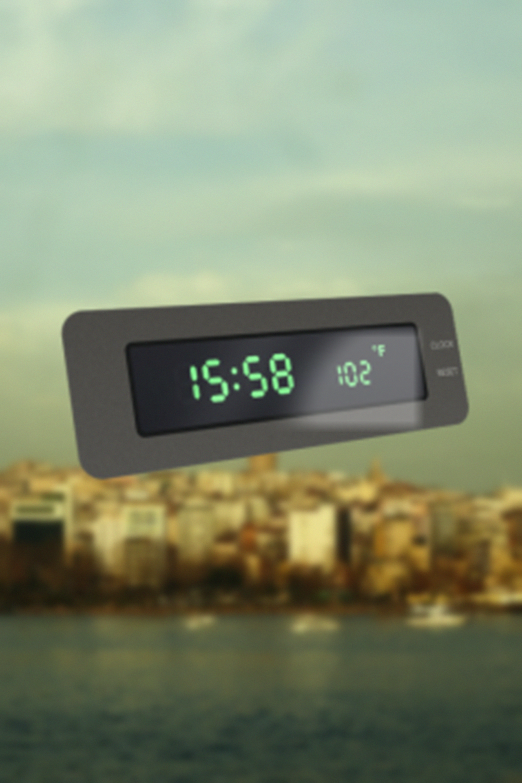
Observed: 15 h 58 min
